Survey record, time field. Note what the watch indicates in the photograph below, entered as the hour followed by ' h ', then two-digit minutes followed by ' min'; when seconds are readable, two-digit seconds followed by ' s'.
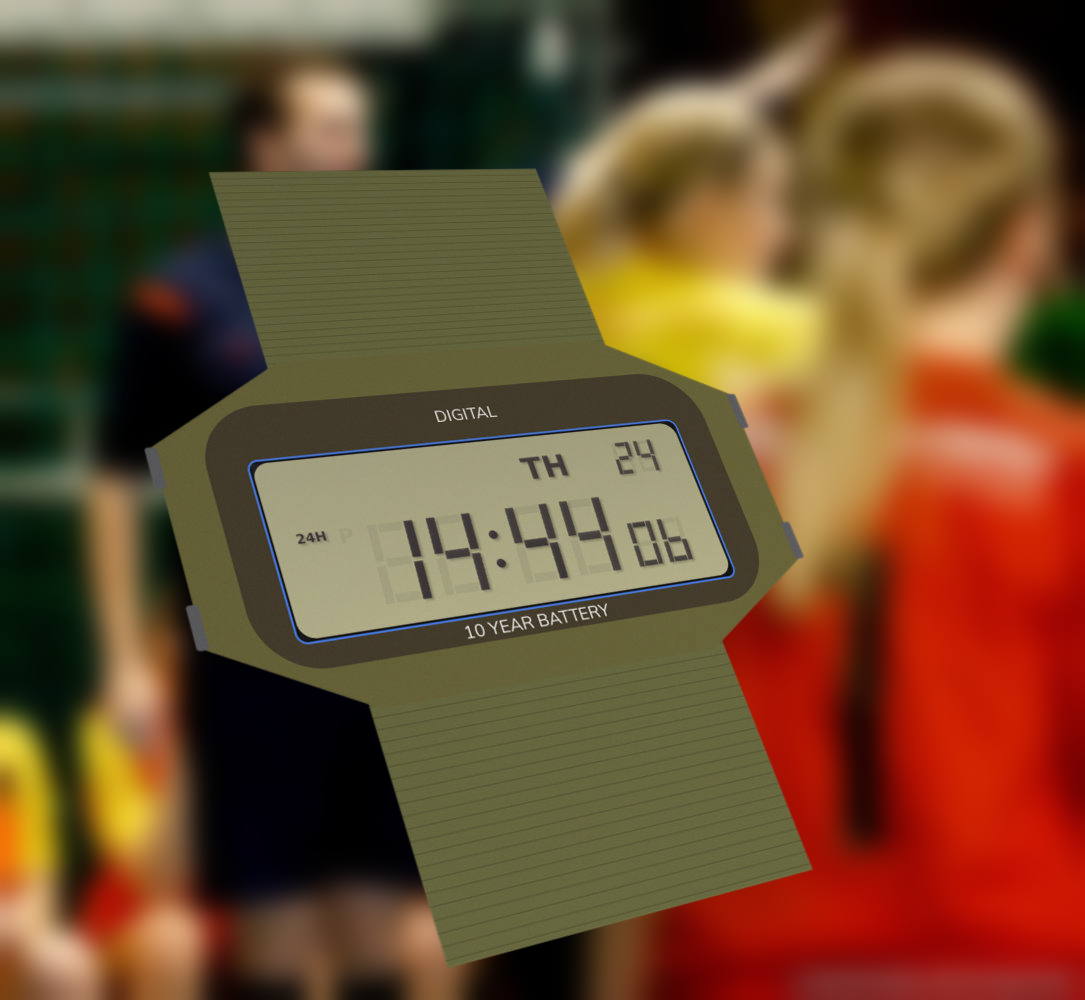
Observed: 14 h 44 min 06 s
